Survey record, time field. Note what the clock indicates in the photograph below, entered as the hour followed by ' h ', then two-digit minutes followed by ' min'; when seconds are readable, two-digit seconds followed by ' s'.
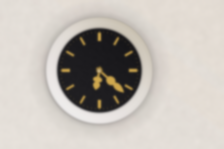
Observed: 6 h 22 min
